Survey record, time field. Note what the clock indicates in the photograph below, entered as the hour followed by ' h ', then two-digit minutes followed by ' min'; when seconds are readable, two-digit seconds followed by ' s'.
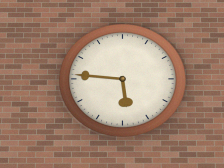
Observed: 5 h 46 min
